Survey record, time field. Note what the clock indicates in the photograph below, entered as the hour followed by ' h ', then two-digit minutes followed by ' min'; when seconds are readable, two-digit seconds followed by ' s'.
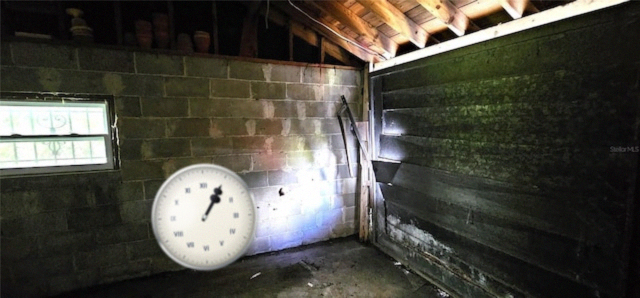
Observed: 1 h 05 min
